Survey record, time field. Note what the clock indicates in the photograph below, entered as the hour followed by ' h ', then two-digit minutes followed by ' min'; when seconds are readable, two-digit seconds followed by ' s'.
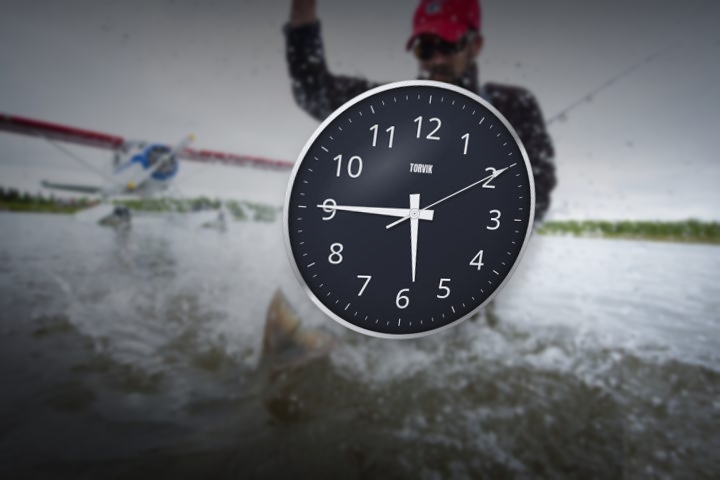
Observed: 5 h 45 min 10 s
